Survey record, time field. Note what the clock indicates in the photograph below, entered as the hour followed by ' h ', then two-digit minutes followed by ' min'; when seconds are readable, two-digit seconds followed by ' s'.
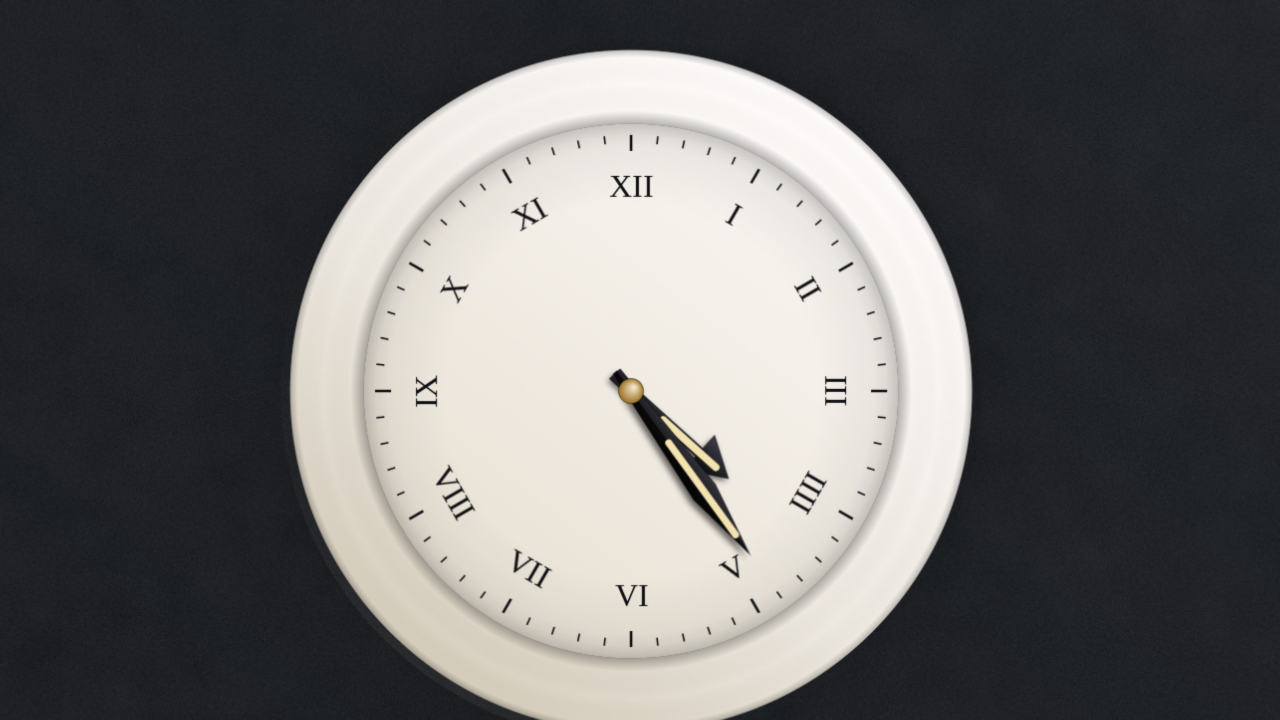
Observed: 4 h 24 min
